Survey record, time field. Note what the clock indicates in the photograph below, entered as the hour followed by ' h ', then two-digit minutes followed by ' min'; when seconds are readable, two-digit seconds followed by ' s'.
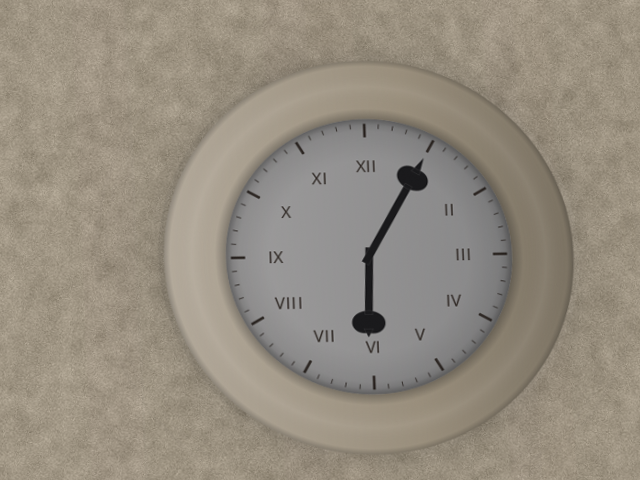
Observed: 6 h 05 min
